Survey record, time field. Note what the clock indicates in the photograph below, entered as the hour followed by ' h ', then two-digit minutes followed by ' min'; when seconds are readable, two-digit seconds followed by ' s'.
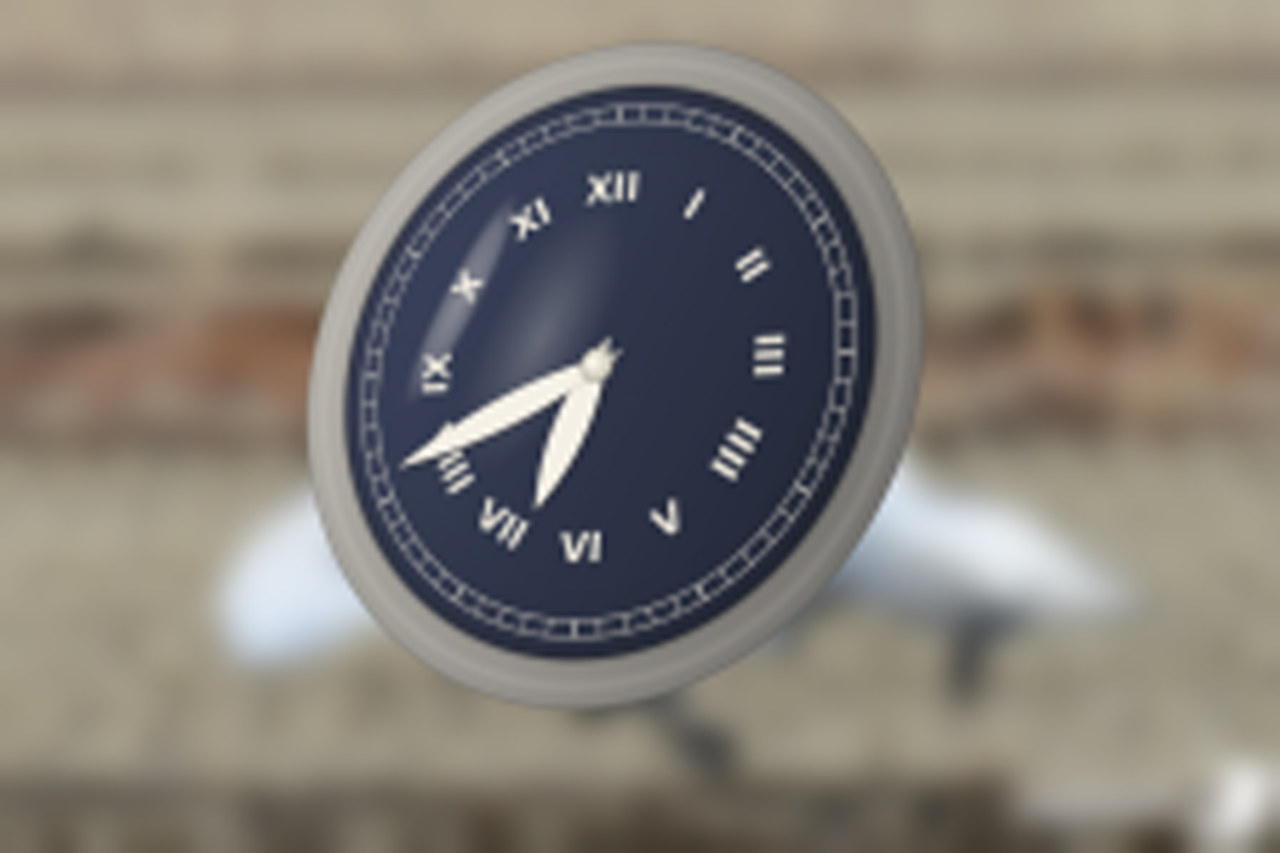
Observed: 6 h 41 min
